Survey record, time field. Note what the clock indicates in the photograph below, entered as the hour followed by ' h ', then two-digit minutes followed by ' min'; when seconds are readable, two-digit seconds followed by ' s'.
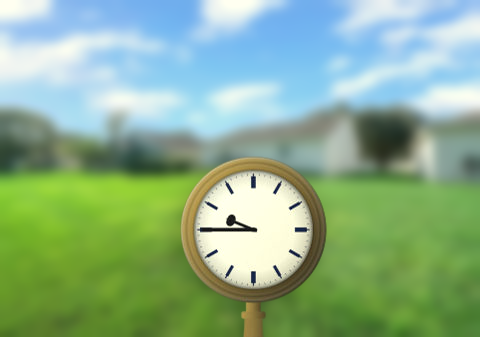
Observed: 9 h 45 min
